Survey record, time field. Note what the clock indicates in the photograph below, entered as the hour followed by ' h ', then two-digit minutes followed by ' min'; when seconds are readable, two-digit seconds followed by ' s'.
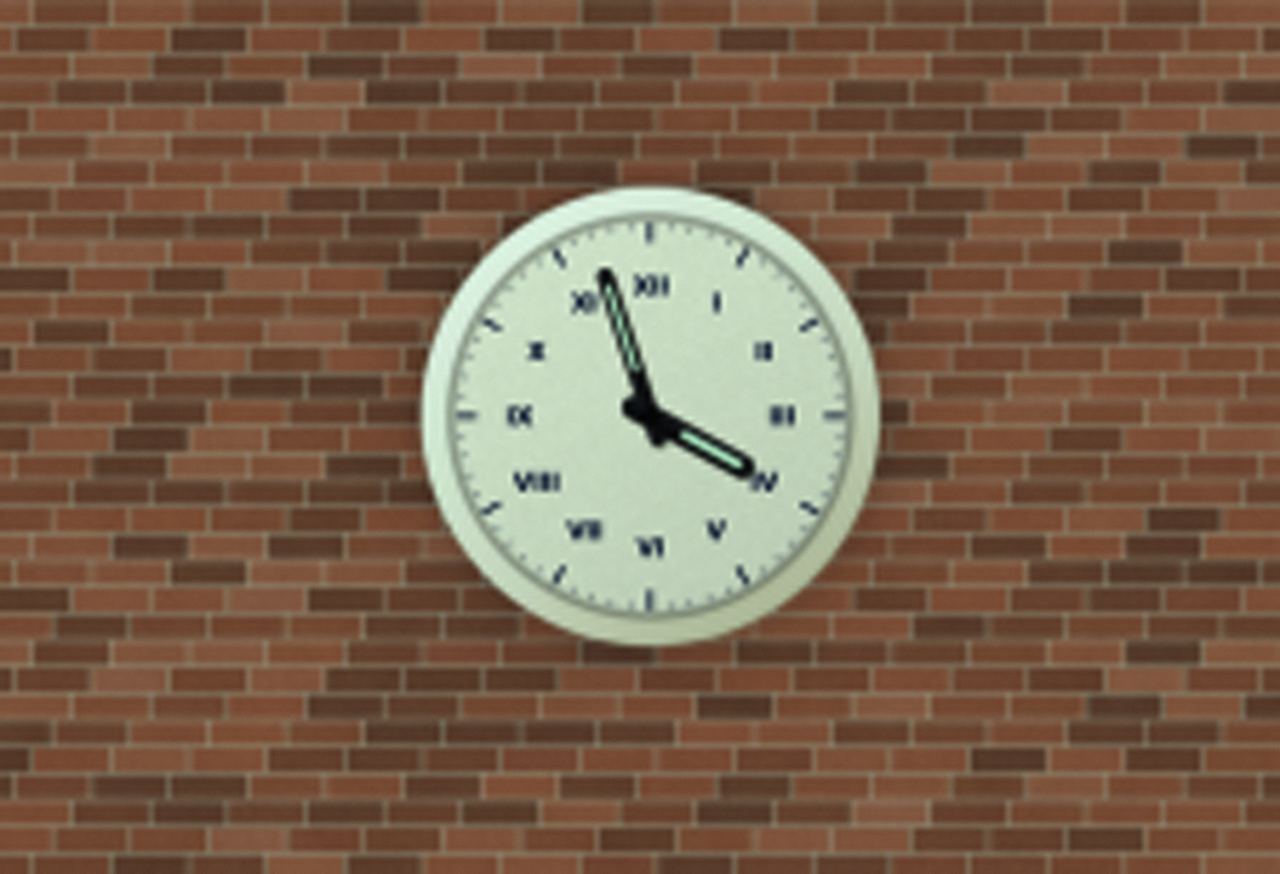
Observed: 3 h 57 min
